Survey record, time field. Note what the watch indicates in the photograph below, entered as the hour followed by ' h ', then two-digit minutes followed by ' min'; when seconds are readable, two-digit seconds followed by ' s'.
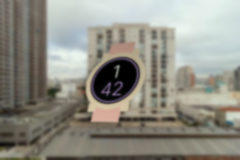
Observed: 1 h 42 min
